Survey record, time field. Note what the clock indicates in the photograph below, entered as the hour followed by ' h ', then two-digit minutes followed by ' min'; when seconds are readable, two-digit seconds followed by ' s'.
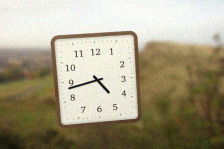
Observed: 4 h 43 min
